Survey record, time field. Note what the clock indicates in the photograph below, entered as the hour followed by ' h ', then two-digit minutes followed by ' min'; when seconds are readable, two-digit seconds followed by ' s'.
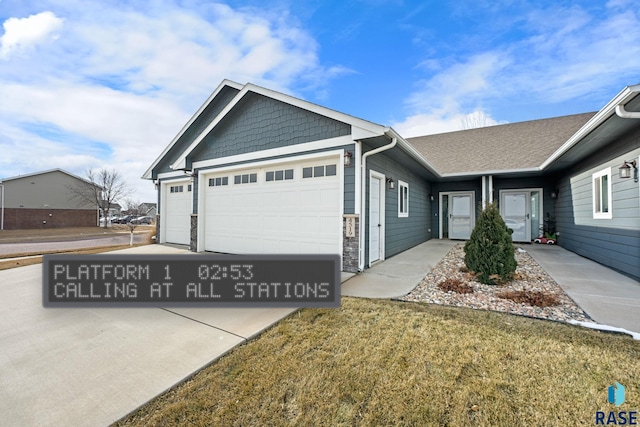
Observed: 2 h 53 min
